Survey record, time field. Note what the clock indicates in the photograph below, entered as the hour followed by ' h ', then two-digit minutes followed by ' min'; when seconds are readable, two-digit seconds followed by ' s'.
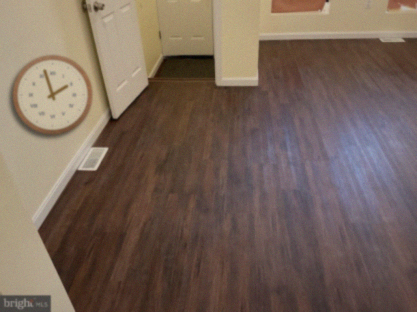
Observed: 1 h 57 min
